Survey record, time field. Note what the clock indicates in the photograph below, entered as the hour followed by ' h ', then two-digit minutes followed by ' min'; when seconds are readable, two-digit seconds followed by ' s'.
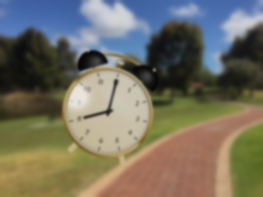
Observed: 8 h 00 min
